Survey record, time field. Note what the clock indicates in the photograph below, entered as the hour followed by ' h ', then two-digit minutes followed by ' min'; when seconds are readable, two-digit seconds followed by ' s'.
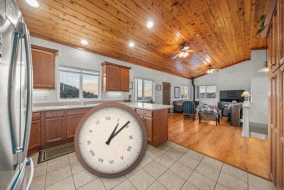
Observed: 1 h 09 min
